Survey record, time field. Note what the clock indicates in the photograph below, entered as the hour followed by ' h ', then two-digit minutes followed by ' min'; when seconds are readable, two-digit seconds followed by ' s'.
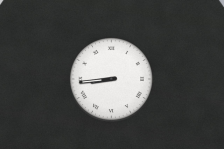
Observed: 8 h 44 min
